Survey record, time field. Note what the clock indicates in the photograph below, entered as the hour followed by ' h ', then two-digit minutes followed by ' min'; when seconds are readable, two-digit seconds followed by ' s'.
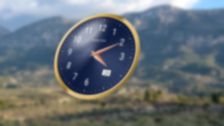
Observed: 4 h 10 min
